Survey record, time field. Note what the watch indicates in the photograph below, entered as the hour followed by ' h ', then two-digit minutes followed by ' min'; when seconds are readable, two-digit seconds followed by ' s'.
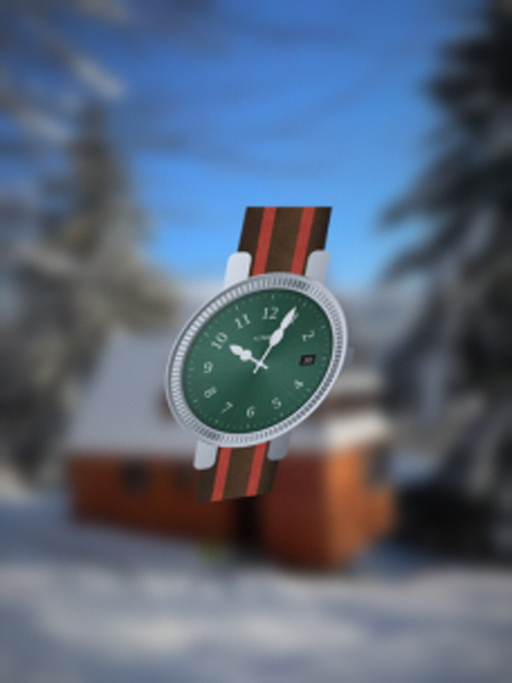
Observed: 10 h 04 min
